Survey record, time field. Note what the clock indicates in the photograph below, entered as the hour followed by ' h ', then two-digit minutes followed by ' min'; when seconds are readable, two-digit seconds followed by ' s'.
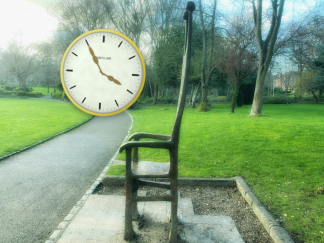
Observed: 3 h 55 min
